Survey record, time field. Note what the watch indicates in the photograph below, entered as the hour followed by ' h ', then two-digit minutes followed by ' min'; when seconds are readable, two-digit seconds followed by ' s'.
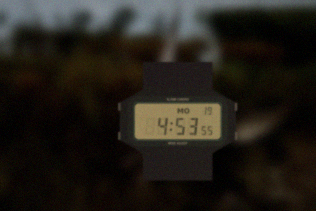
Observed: 4 h 53 min
